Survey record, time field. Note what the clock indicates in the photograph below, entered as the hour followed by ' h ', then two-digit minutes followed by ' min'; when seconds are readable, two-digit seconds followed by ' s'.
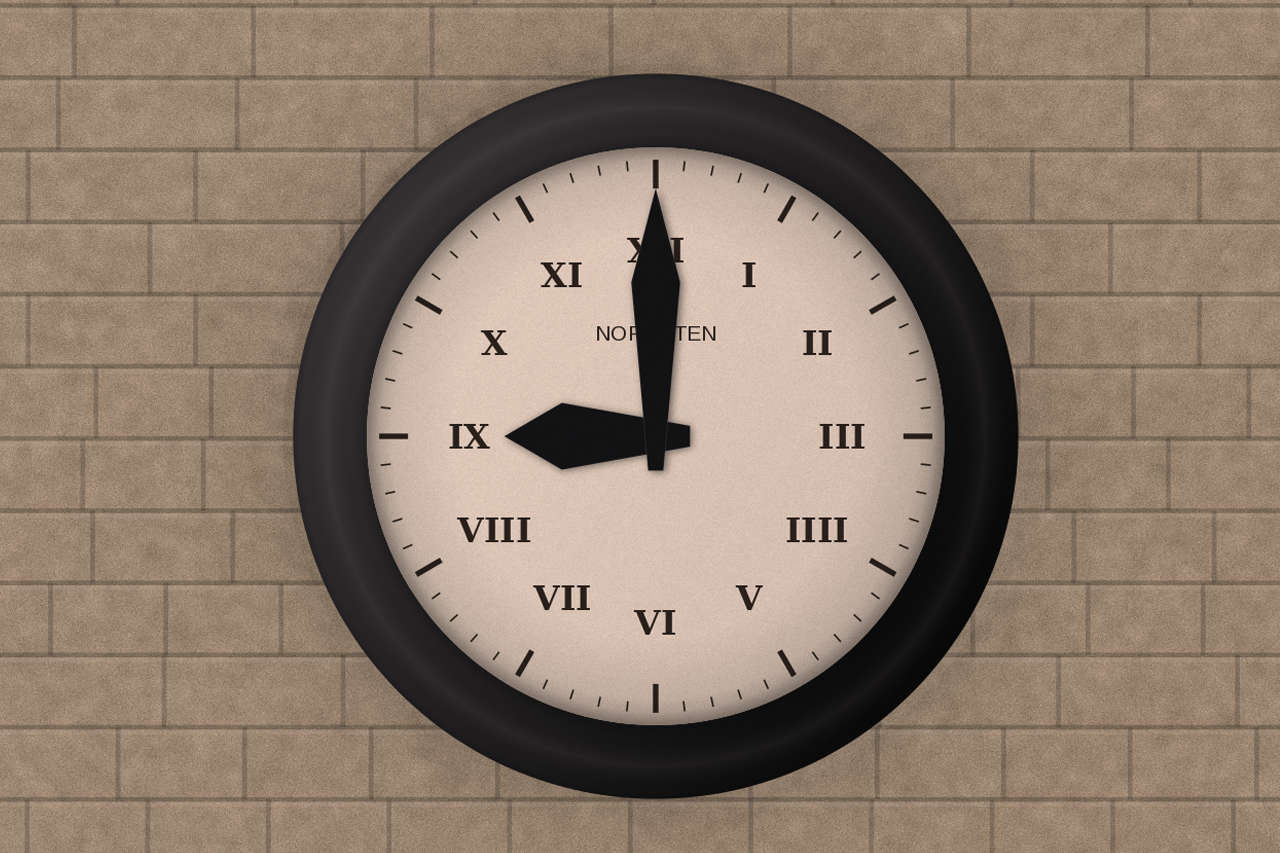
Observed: 9 h 00 min
